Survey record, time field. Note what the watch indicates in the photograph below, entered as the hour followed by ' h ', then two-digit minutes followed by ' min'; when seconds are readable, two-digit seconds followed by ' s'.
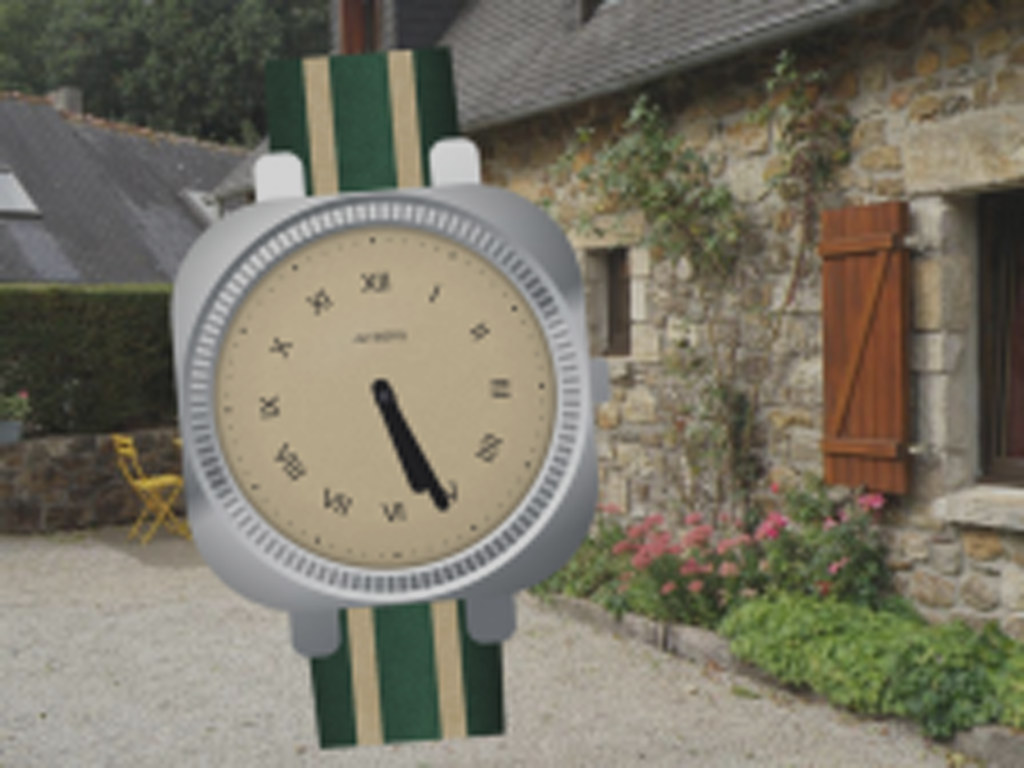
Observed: 5 h 26 min
